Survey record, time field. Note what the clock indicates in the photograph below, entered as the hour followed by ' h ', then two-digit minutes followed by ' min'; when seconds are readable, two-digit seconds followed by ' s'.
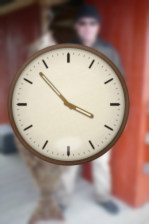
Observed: 3 h 53 min
